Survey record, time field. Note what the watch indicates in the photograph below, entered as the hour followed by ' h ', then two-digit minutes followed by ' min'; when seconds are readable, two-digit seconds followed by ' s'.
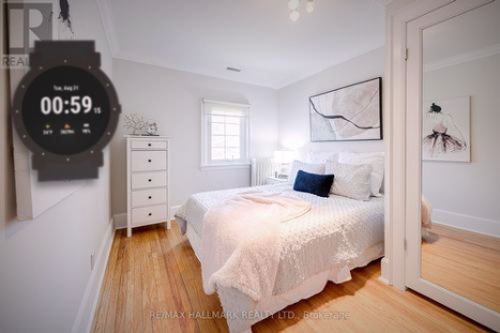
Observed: 0 h 59 min
